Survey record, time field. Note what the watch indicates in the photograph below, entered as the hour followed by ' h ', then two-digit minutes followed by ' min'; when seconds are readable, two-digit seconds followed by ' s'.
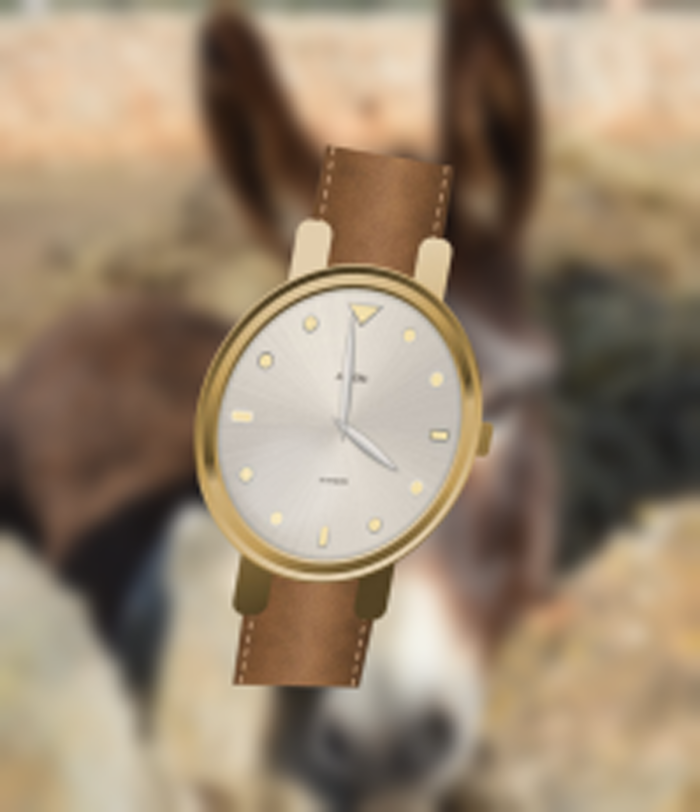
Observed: 3 h 59 min
